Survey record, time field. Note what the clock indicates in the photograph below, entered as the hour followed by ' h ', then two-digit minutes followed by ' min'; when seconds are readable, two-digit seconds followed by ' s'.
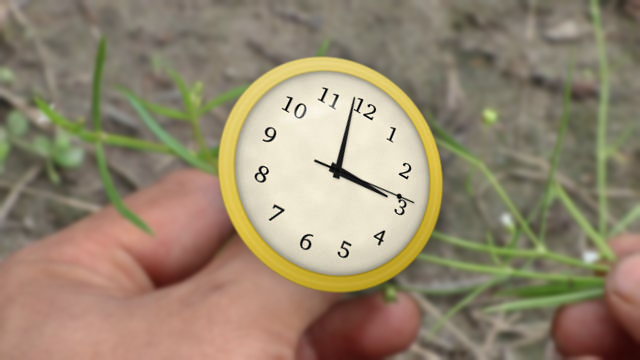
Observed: 2 h 58 min 14 s
